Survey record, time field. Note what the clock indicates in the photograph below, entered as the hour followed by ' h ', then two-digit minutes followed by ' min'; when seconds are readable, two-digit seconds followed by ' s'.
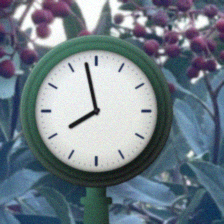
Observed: 7 h 58 min
